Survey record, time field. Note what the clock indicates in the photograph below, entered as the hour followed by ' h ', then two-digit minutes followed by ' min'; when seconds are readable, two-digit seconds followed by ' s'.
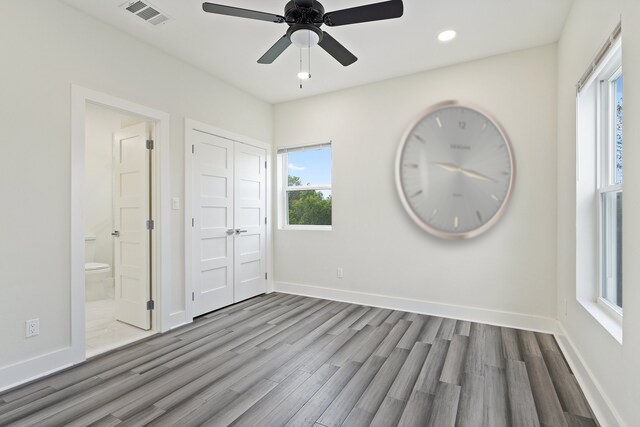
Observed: 9 h 17 min
